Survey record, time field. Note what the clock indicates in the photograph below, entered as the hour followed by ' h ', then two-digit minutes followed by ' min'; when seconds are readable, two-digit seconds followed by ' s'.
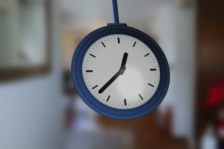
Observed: 12 h 38 min
